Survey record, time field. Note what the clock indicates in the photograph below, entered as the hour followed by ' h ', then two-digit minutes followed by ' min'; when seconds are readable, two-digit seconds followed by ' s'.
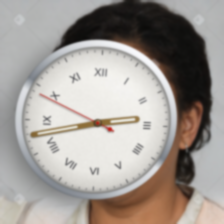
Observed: 2 h 42 min 49 s
